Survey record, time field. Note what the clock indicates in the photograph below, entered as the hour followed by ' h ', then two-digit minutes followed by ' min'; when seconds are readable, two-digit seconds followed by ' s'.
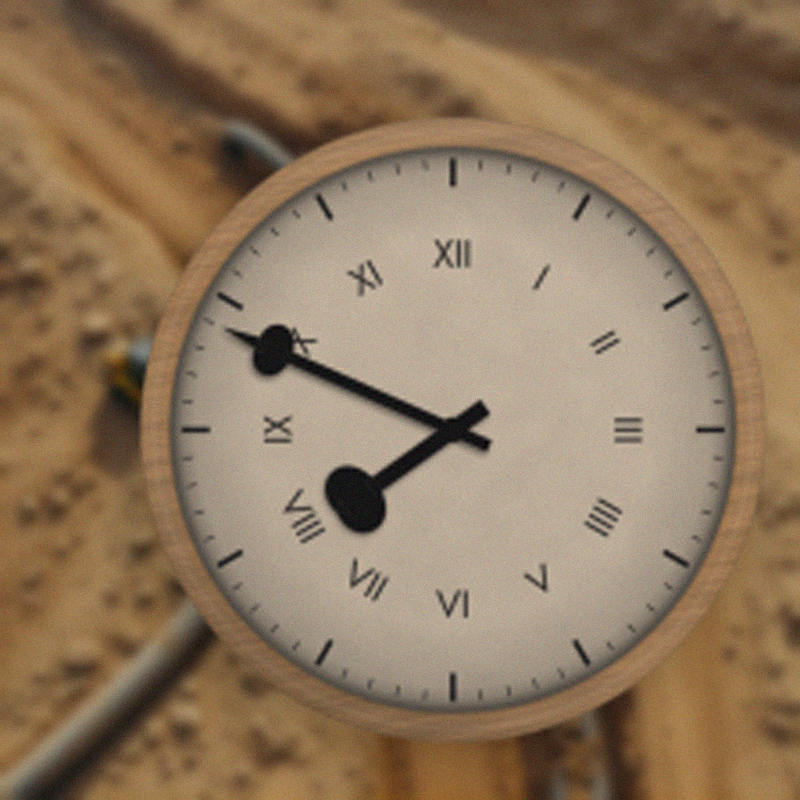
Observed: 7 h 49 min
